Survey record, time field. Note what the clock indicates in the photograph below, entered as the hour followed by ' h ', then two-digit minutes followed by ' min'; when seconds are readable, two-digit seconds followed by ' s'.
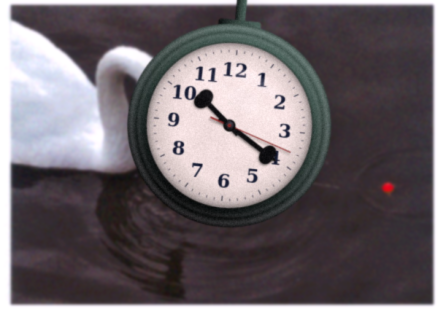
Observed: 10 h 20 min 18 s
